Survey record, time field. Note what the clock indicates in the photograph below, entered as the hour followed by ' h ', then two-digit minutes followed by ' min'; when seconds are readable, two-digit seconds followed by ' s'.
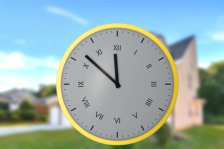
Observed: 11 h 52 min
